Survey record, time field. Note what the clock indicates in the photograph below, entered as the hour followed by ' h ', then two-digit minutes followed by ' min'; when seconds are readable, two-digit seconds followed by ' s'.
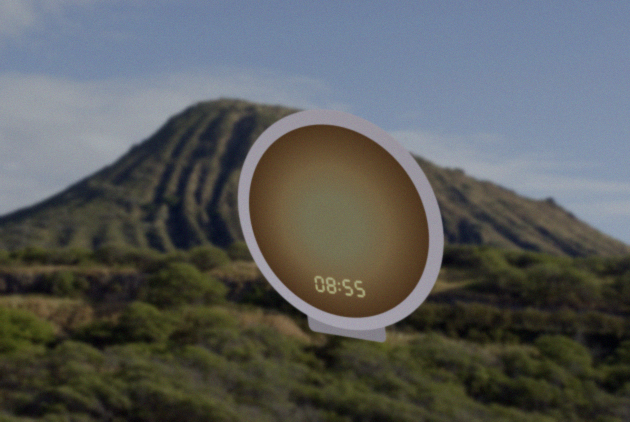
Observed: 8 h 55 min
